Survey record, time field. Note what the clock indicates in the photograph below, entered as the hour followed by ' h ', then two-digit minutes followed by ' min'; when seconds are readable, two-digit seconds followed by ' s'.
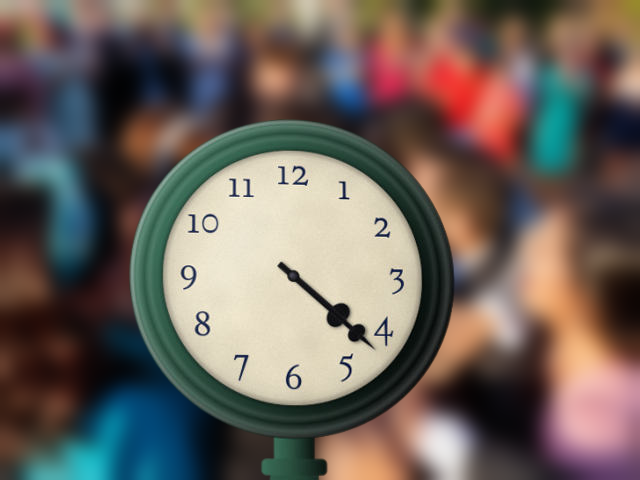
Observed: 4 h 22 min
